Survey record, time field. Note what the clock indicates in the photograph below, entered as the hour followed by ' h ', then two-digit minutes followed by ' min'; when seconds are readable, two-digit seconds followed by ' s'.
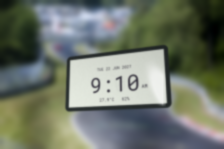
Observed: 9 h 10 min
